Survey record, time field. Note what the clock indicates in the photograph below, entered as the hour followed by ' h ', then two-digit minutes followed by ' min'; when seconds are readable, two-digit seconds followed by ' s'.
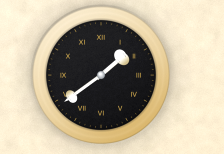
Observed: 1 h 39 min
